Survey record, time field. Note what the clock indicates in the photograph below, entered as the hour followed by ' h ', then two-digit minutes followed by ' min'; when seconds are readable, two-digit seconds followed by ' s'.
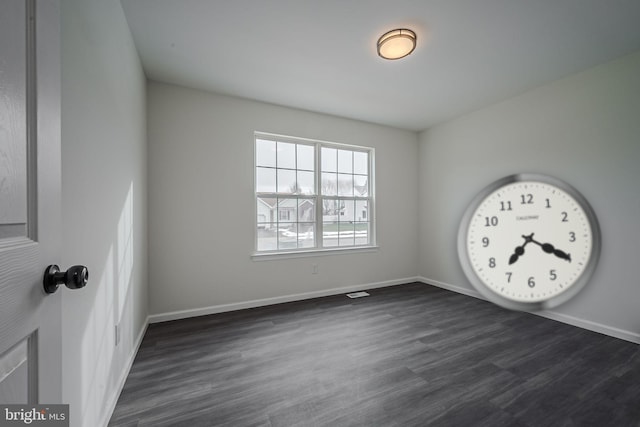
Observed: 7 h 20 min
